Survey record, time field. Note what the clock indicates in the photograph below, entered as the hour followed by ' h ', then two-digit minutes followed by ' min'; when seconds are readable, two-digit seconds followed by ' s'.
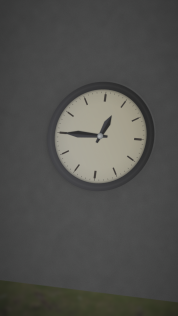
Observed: 12 h 45 min
